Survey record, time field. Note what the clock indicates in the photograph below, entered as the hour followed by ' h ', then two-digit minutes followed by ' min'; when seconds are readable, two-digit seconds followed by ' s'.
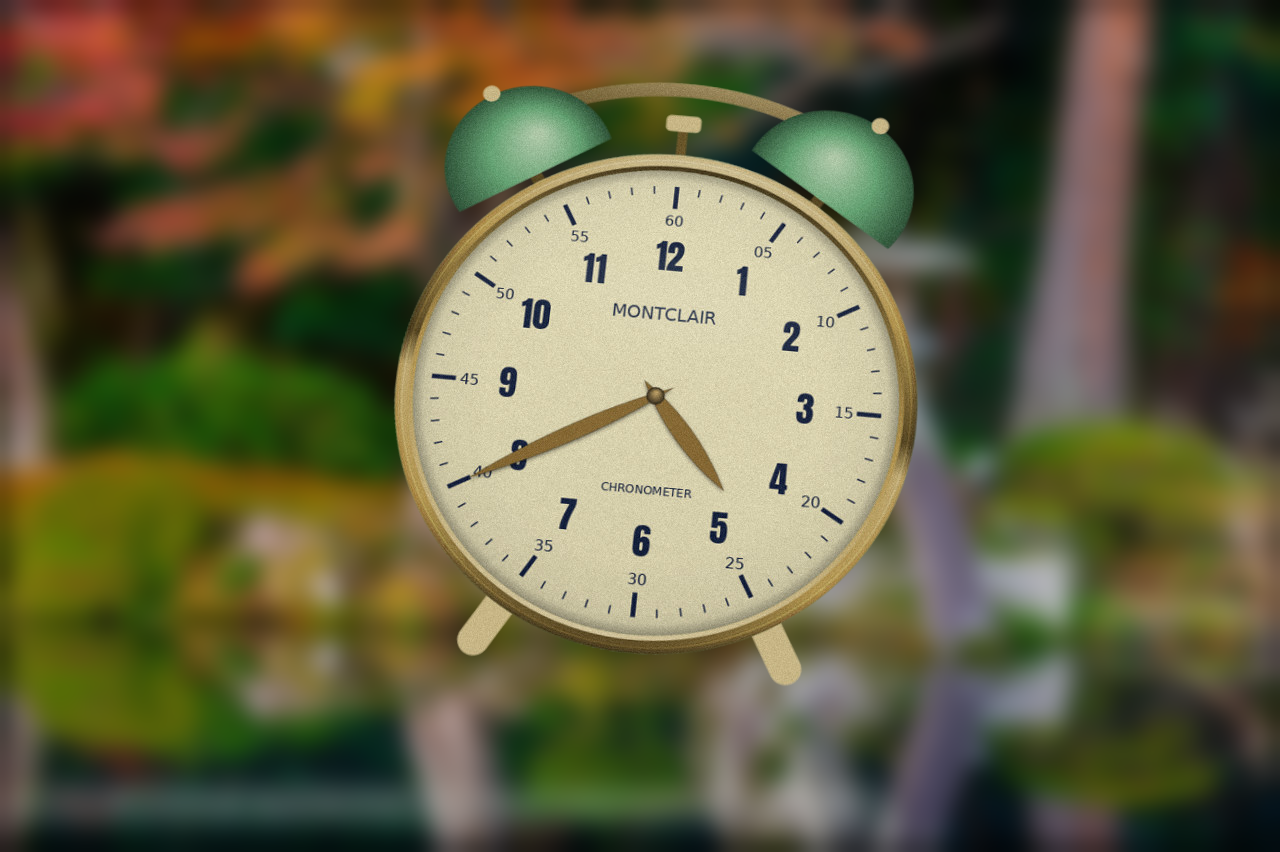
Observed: 4 h 40 min
